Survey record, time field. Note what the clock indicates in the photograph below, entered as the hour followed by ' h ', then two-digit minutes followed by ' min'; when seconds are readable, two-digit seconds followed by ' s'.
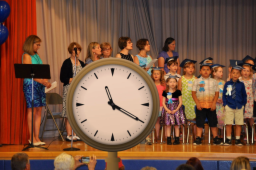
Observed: 11 h 20 min
